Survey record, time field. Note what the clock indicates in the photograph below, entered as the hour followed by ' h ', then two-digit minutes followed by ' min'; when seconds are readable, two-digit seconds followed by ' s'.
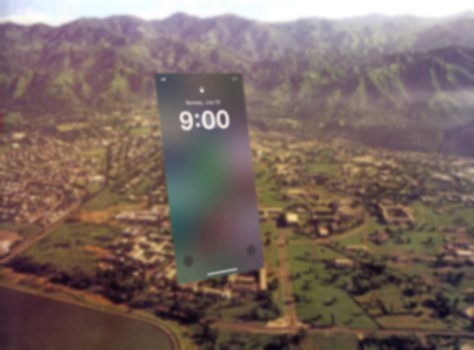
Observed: 9 h 00 min
